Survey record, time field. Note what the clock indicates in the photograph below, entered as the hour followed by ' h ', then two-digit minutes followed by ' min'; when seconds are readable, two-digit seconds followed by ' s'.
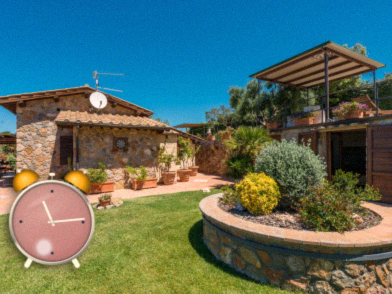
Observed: 11 h 14 min
